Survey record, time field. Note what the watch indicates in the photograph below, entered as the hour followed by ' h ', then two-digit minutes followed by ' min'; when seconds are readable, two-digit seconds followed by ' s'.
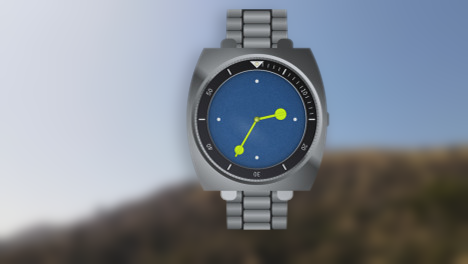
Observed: 2 h 35 min
